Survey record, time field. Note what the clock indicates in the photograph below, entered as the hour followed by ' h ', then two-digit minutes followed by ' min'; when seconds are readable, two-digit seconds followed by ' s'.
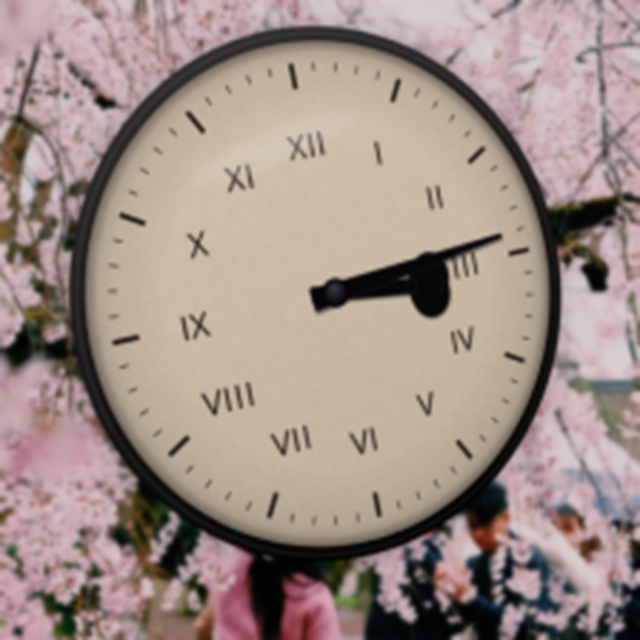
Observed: 3 h 14 min
